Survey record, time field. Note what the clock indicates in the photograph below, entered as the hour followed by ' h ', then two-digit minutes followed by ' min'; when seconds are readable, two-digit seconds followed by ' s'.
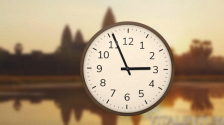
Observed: 2 h 56 min
